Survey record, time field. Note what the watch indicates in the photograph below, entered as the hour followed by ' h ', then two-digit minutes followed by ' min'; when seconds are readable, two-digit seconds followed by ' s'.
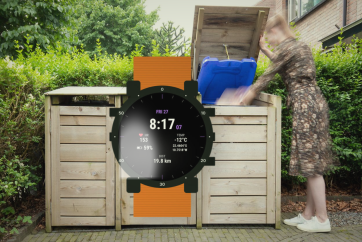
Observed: 8 h 17 min
